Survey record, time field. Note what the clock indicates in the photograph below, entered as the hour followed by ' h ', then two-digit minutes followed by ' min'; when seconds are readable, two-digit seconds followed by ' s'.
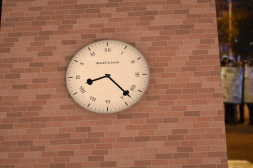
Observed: 8 h 23 min
